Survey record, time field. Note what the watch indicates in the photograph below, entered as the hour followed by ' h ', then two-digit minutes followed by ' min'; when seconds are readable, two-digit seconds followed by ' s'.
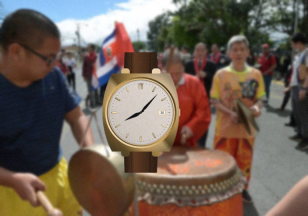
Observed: 8 h 07 min
